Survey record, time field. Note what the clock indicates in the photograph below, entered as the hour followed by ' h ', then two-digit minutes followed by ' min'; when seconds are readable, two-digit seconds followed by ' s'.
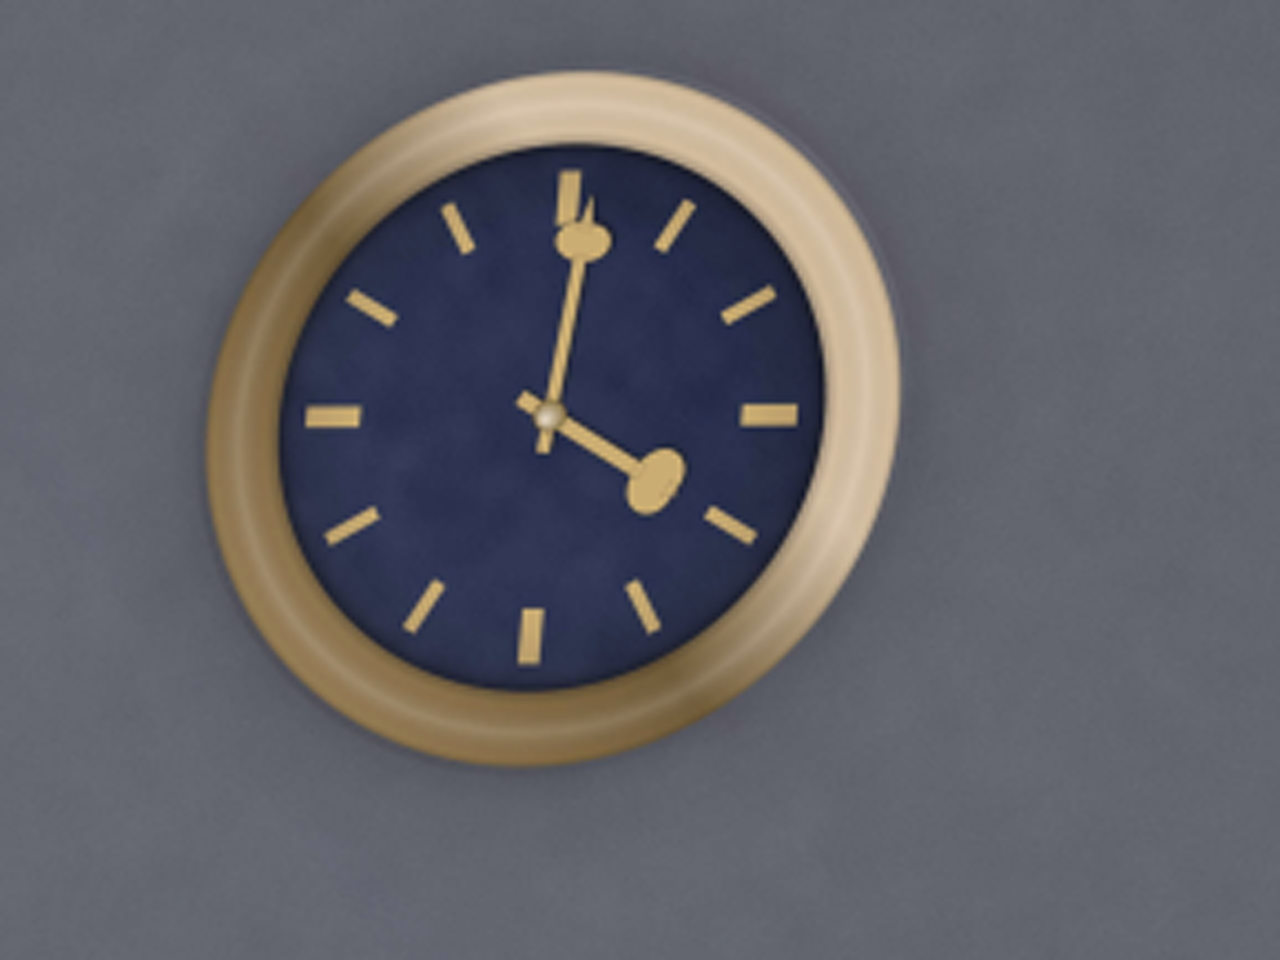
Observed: 4 h 01 min
